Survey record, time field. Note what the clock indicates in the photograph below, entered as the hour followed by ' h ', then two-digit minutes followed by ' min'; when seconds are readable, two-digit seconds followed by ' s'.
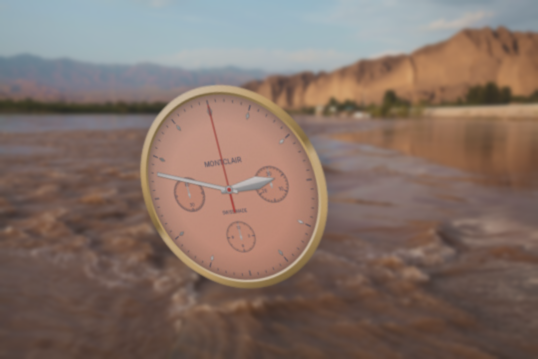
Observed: 2 h 48 min
